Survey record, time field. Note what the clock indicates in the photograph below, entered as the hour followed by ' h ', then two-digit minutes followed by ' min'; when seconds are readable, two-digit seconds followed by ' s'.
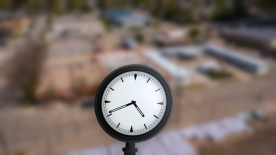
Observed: 4 h 41 min
